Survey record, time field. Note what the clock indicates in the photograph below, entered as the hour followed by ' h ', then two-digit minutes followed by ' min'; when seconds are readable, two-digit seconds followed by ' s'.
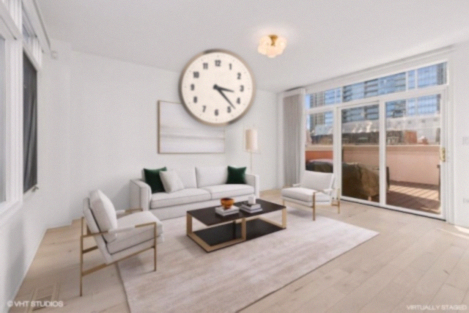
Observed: 3 h 23 min
